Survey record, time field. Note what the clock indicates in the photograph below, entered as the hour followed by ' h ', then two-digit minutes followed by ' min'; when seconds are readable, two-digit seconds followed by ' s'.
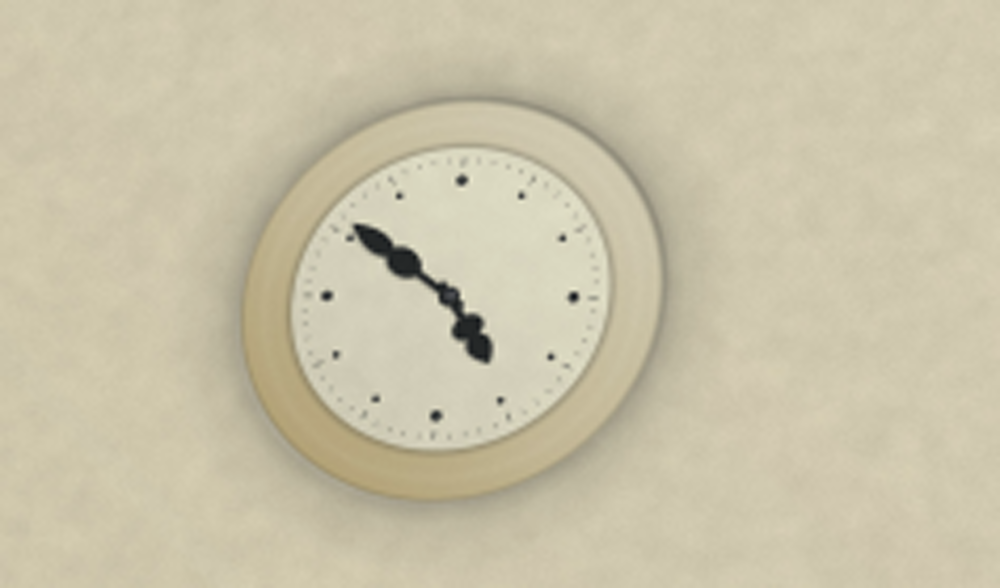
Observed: 4 h 51 min
